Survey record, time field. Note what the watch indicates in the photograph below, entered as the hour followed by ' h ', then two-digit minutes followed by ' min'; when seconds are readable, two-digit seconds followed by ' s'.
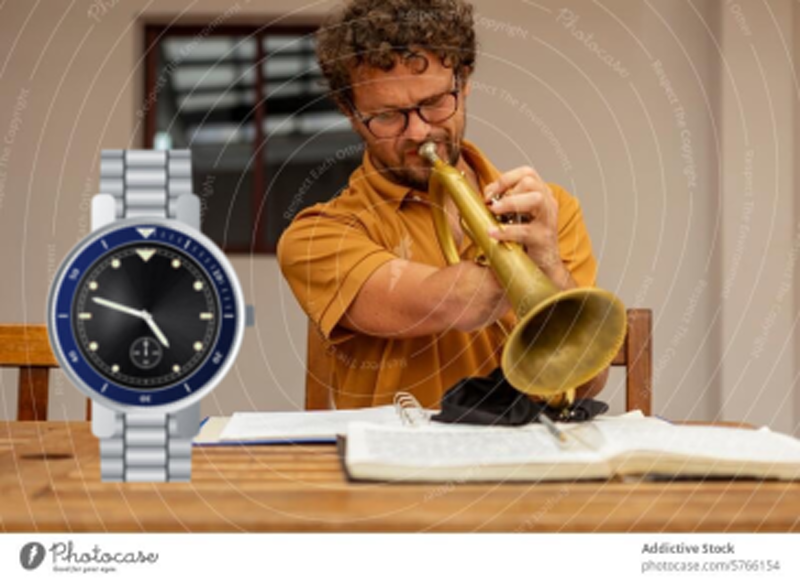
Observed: 4 h 48 min
